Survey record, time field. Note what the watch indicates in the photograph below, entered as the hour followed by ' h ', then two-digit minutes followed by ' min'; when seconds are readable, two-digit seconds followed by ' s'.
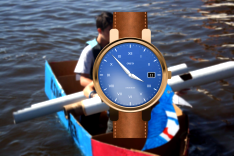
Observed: 3 h 53 min
